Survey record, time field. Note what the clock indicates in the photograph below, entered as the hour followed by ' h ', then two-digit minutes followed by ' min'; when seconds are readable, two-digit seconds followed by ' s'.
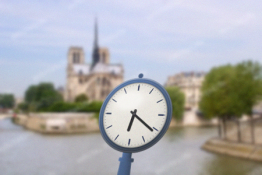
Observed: 6 h 21 min
